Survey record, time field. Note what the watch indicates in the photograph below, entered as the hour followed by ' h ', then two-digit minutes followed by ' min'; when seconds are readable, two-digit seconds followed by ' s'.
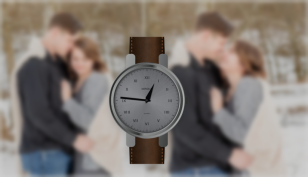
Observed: 12 h 46 min
